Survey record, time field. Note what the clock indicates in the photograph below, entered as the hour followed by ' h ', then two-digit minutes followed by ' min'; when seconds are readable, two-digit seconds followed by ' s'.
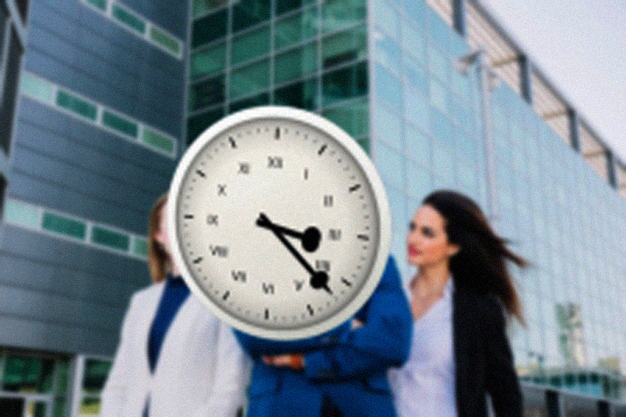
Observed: 3 h 22 min
